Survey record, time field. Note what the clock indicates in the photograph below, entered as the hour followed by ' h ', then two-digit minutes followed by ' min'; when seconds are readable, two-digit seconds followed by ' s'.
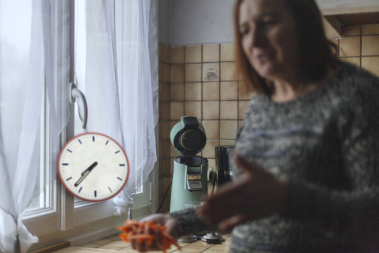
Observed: 7 h 37 min
